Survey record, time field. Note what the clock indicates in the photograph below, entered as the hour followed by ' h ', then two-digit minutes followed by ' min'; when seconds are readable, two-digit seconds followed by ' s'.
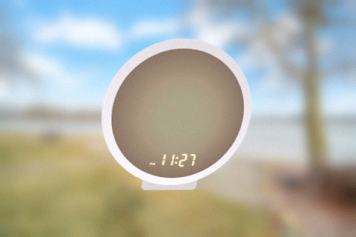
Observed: 11 h 27 min
